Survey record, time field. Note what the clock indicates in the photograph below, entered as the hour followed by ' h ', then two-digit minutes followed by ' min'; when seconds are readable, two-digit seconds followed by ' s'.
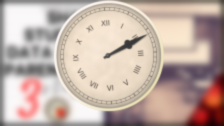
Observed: 2 h 11 min
